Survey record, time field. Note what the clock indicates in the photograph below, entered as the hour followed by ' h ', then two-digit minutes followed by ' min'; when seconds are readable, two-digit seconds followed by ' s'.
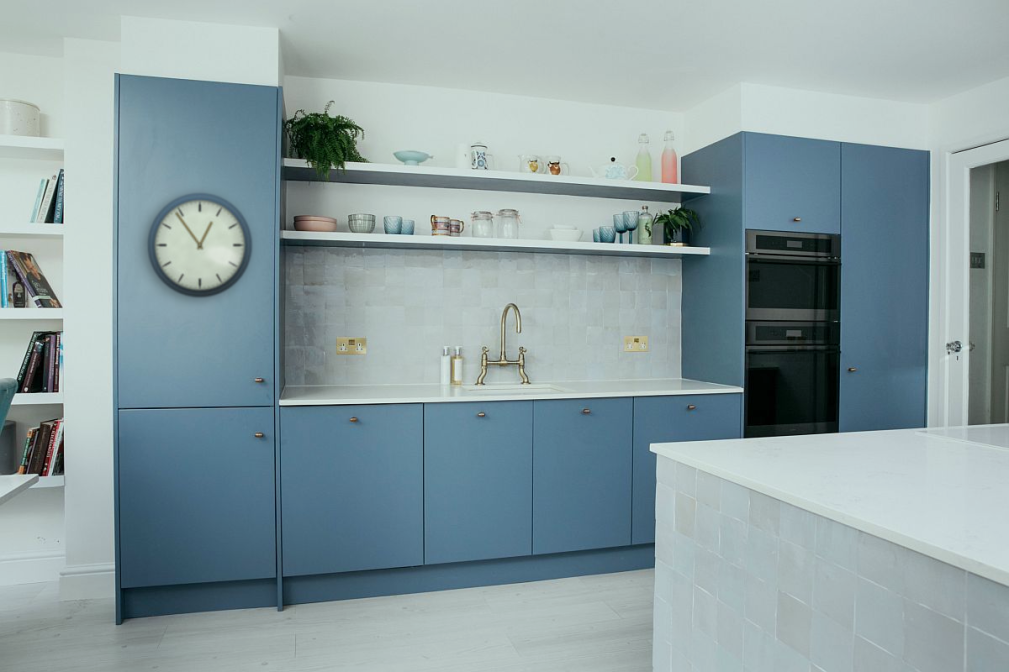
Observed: 12 h 54 min
